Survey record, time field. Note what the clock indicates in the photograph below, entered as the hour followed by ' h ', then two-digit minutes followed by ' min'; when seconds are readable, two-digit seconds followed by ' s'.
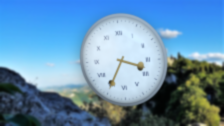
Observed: 3 h 35 min
